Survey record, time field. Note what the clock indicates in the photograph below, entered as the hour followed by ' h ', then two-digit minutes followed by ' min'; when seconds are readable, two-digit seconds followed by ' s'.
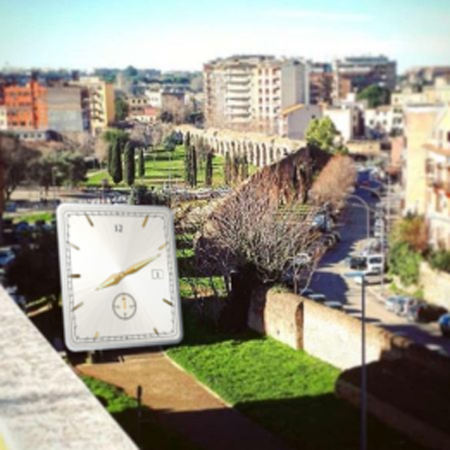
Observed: 8 h 11 min
